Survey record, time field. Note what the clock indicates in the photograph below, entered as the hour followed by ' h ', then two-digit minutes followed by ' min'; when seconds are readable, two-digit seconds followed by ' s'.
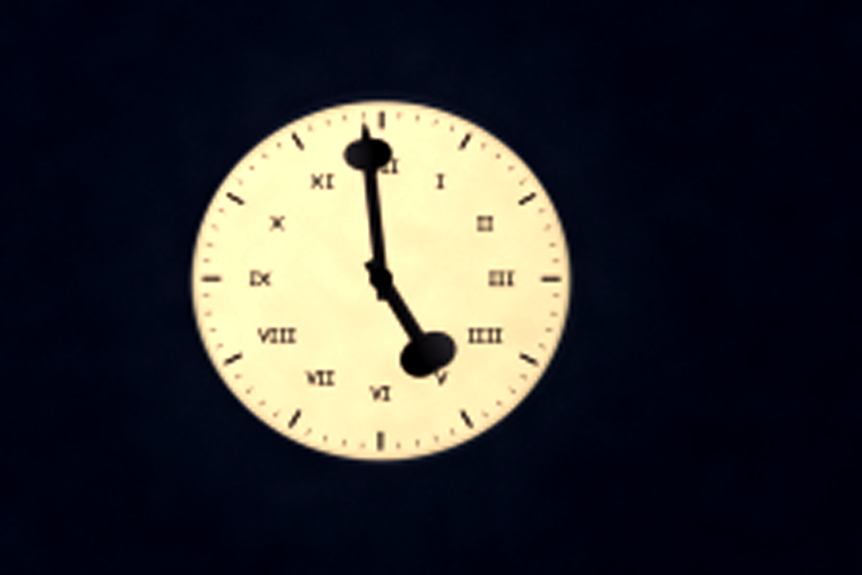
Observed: 4 h 59 min
